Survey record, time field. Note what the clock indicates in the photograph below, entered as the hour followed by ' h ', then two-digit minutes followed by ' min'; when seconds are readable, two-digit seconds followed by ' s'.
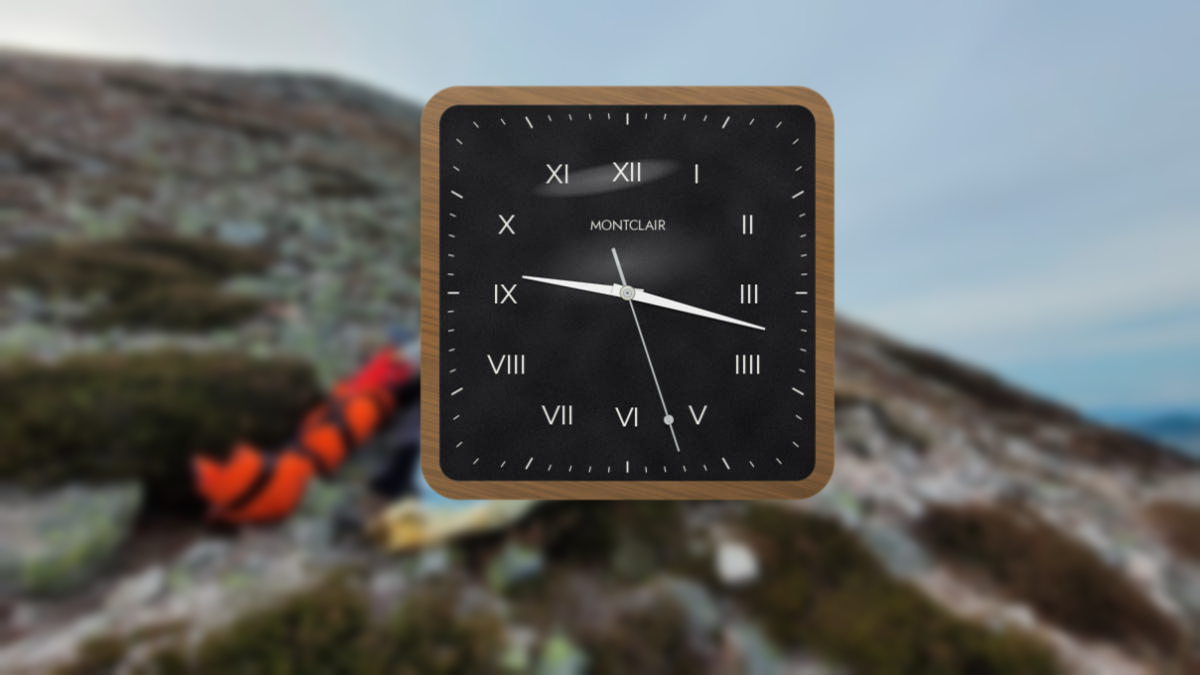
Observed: 9 h 17 min 27 s
